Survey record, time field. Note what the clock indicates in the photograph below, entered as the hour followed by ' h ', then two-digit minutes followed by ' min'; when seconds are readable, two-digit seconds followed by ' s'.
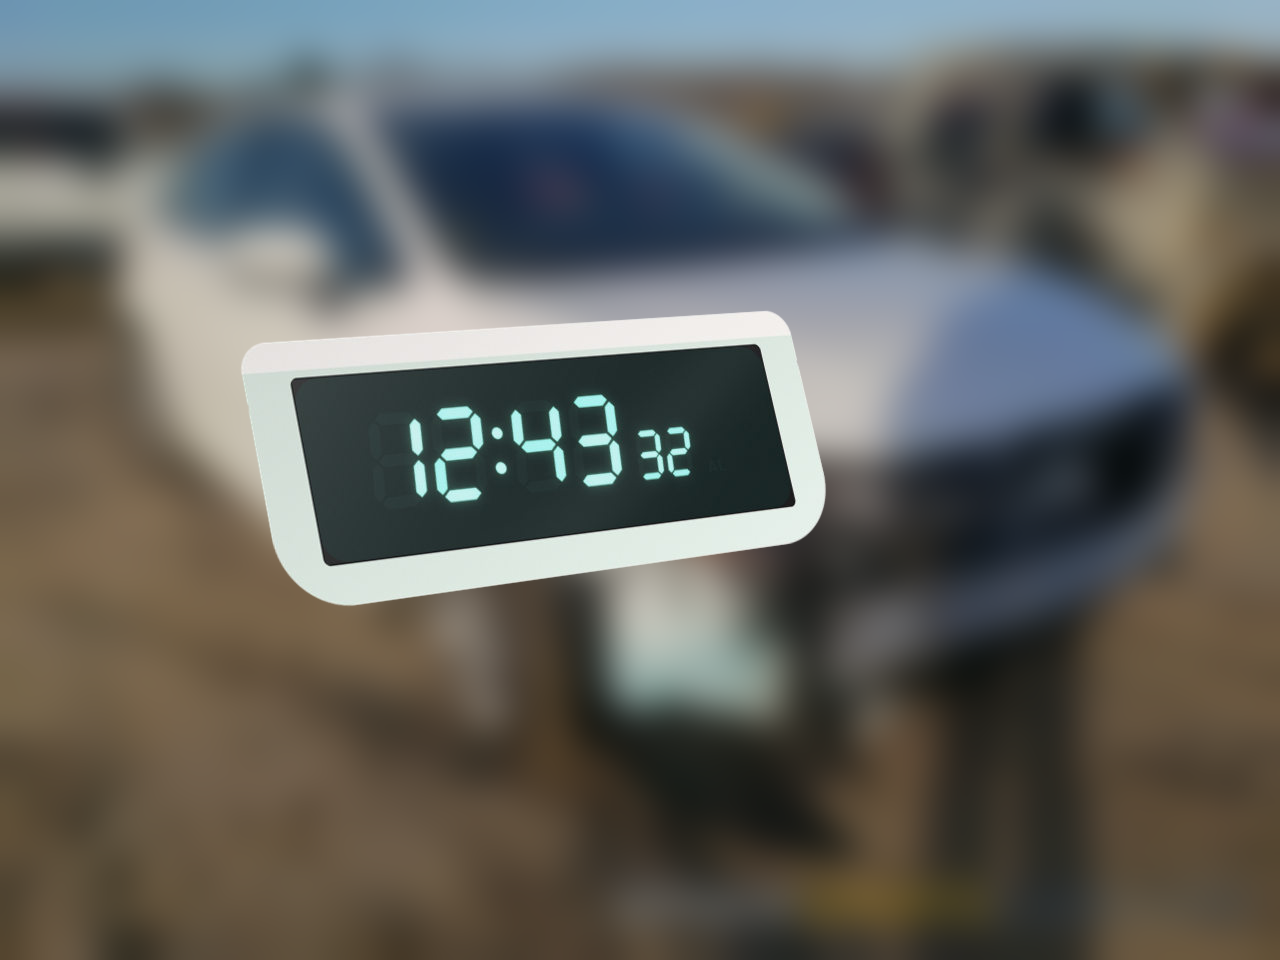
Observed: 12 h 43 min 32 s
